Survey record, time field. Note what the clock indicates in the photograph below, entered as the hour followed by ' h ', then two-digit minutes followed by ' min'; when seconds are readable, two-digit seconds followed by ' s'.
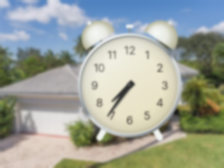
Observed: 7 h 36 min
